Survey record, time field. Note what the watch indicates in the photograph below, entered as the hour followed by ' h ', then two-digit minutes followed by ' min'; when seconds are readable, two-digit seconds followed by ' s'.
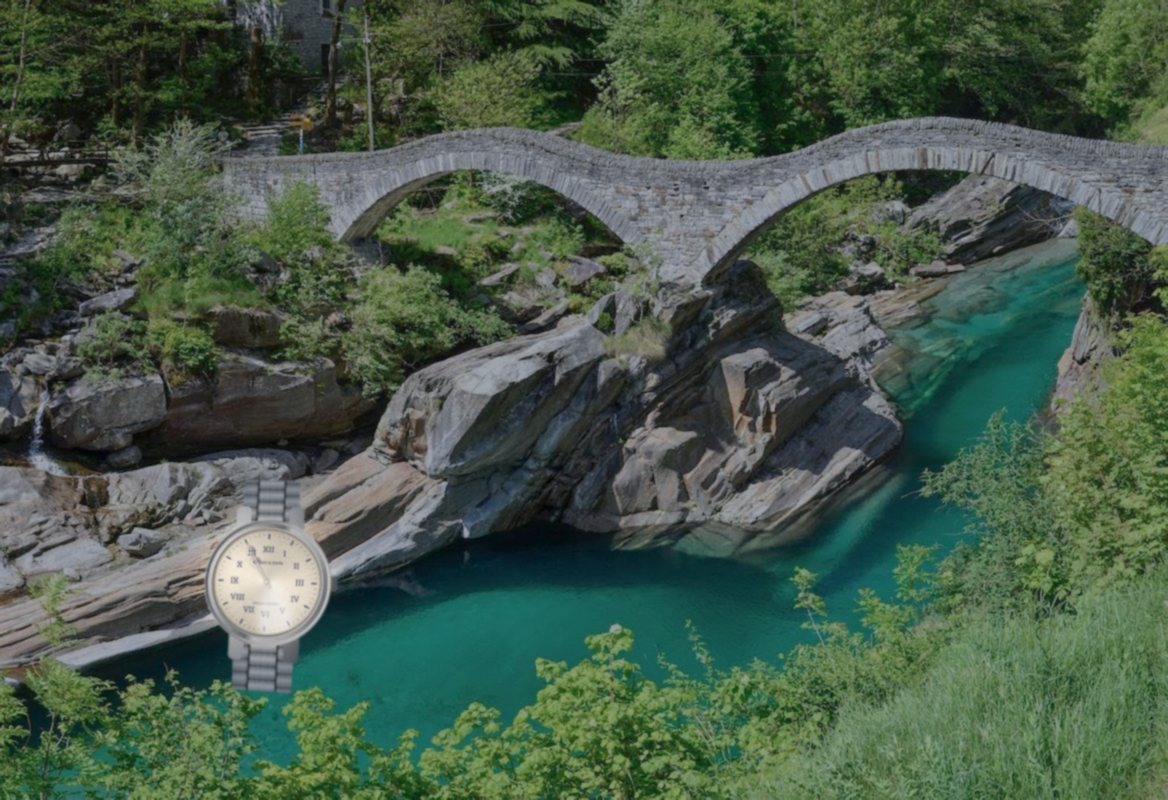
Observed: 10 h 55 min
